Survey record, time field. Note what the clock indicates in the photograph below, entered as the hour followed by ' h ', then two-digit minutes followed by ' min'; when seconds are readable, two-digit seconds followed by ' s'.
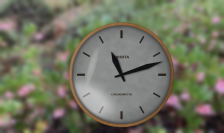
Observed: 11 h 12 min
